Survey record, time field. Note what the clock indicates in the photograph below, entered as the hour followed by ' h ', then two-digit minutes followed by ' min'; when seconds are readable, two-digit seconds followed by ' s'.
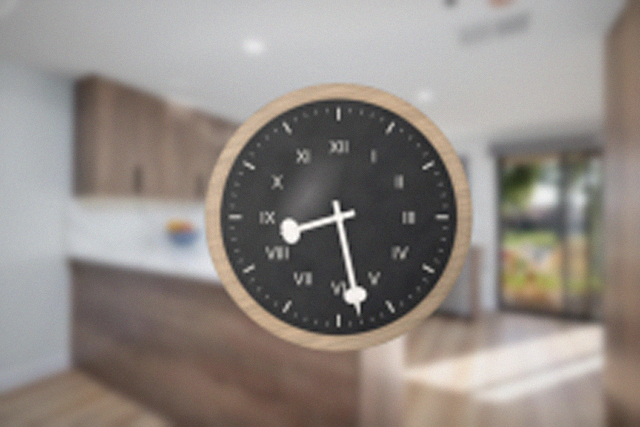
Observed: 8 h 28 min
